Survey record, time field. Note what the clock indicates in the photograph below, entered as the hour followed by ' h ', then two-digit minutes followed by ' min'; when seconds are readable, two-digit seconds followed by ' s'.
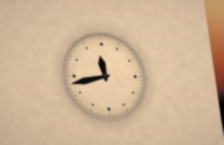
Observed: 11 h 43 min
